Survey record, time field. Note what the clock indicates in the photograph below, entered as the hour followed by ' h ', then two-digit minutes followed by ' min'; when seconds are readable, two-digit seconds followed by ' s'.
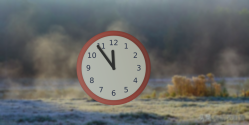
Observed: 11 h 54 min
